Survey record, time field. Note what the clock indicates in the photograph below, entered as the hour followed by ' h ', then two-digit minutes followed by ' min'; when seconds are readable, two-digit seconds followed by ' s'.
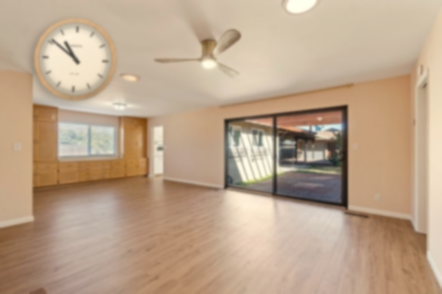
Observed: 10 h 51 min
